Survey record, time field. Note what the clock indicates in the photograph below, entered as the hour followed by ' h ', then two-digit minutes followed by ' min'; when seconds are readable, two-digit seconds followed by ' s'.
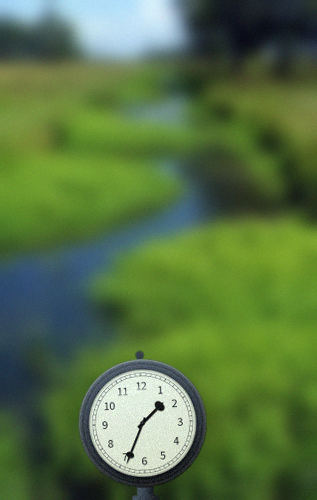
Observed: 1 h 34 min
